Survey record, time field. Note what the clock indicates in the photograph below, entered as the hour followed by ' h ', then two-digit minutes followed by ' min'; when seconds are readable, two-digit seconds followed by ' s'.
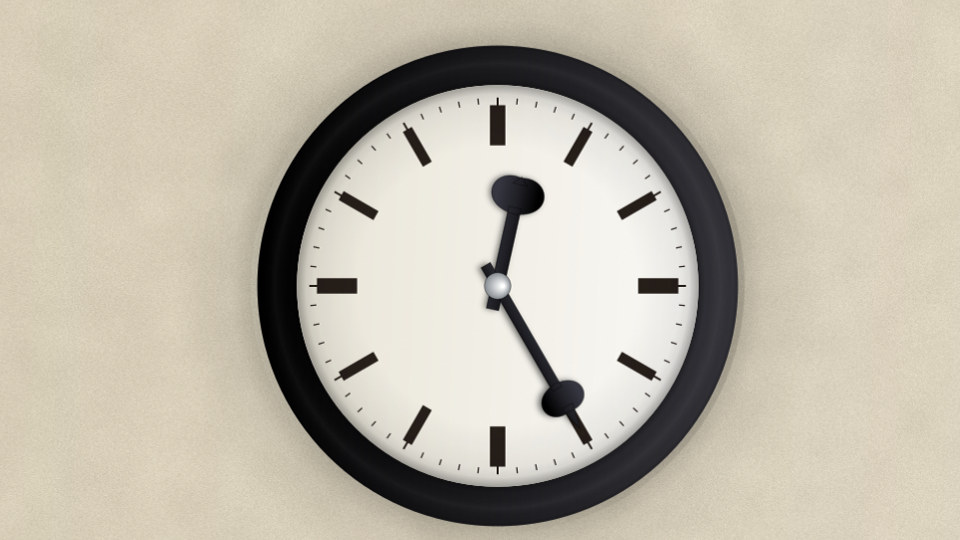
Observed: 12 h 25 min
